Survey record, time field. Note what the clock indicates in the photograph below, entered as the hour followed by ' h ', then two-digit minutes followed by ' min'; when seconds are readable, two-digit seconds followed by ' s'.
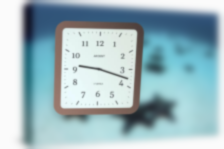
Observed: 9 h 18 min
